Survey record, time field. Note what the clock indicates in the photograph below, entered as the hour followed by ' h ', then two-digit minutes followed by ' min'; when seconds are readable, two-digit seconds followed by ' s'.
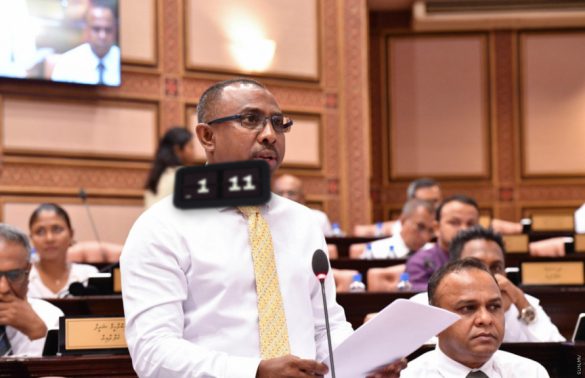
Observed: 1 h 11 min
